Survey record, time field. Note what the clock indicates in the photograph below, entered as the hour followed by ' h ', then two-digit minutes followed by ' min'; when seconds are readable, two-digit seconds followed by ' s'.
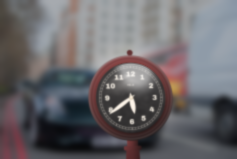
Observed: 5 h 39 min
